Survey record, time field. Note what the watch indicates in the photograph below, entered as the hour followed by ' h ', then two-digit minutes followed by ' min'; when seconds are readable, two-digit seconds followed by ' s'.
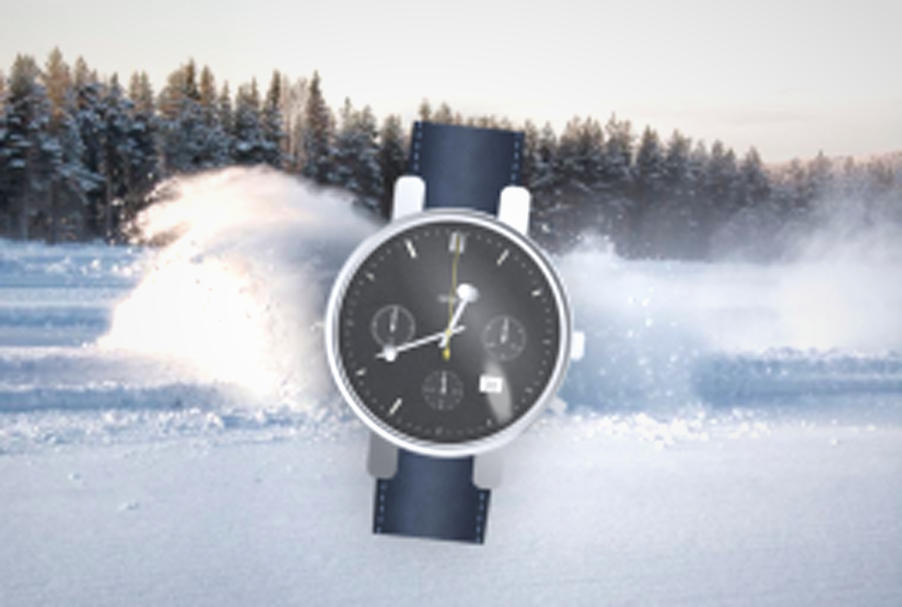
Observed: 12 h 41 min
